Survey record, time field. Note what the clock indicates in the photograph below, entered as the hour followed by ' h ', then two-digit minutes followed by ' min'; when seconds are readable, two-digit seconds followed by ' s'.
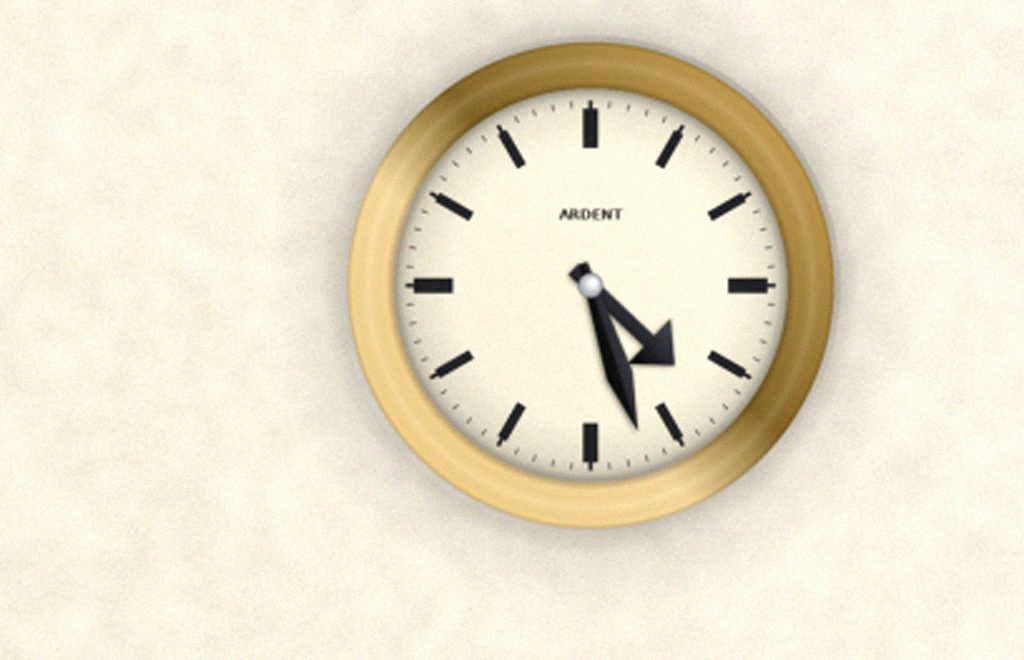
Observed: 4 h 27 min
